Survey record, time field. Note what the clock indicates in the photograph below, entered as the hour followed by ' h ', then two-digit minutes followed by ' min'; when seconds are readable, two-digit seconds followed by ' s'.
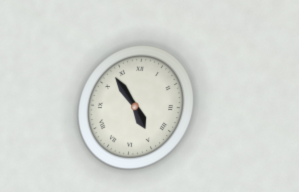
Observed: 4 h 53 min
